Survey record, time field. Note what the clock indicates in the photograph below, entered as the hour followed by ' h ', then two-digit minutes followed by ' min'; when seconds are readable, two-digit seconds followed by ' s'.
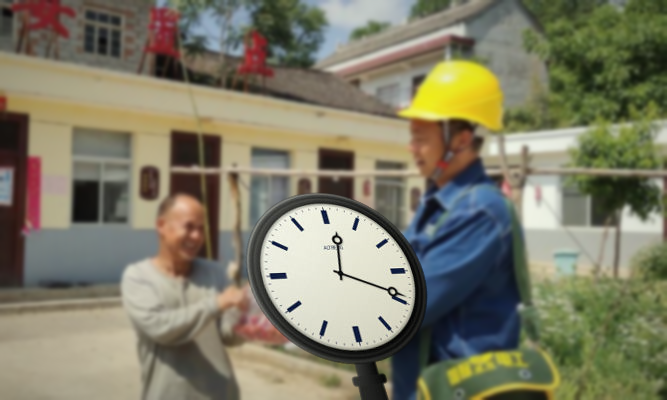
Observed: 12 h 19 min
